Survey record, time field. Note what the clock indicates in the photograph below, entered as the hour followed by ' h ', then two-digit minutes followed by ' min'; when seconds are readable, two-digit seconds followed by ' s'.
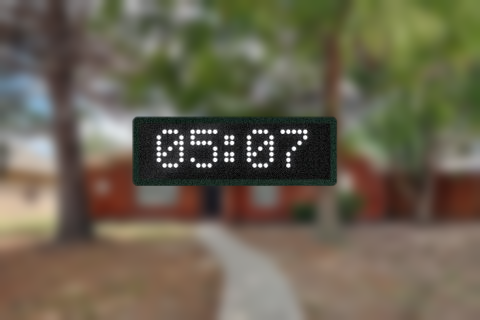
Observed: 5 h 07 min
